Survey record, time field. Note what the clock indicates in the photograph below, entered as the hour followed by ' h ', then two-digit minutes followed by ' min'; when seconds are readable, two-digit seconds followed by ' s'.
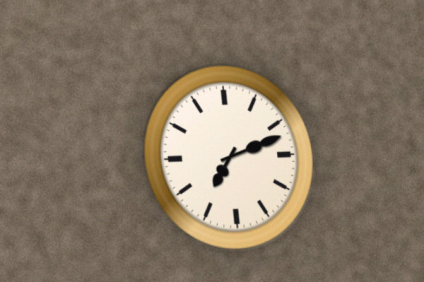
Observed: 7 h 12 min
